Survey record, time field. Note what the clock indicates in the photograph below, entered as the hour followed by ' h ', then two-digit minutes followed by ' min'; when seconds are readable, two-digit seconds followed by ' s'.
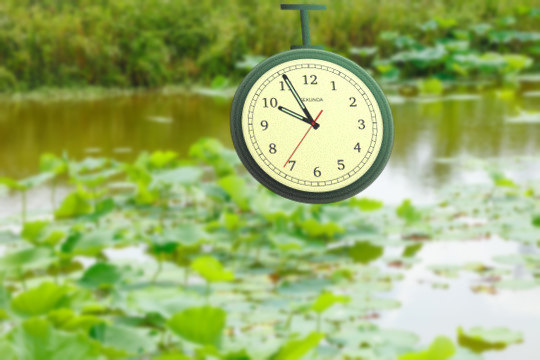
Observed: 9 h 55 min 36 s
